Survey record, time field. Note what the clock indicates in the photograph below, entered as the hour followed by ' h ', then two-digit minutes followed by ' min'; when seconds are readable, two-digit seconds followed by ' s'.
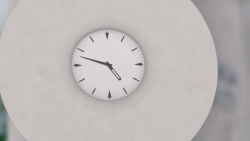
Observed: 4 h 48 min
